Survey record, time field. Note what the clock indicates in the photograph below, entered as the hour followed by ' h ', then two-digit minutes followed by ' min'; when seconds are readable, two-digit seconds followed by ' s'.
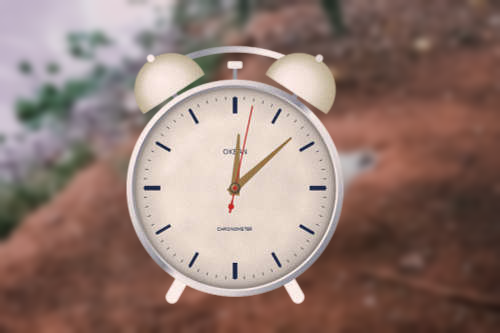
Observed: 12 h 08 min 02 s
